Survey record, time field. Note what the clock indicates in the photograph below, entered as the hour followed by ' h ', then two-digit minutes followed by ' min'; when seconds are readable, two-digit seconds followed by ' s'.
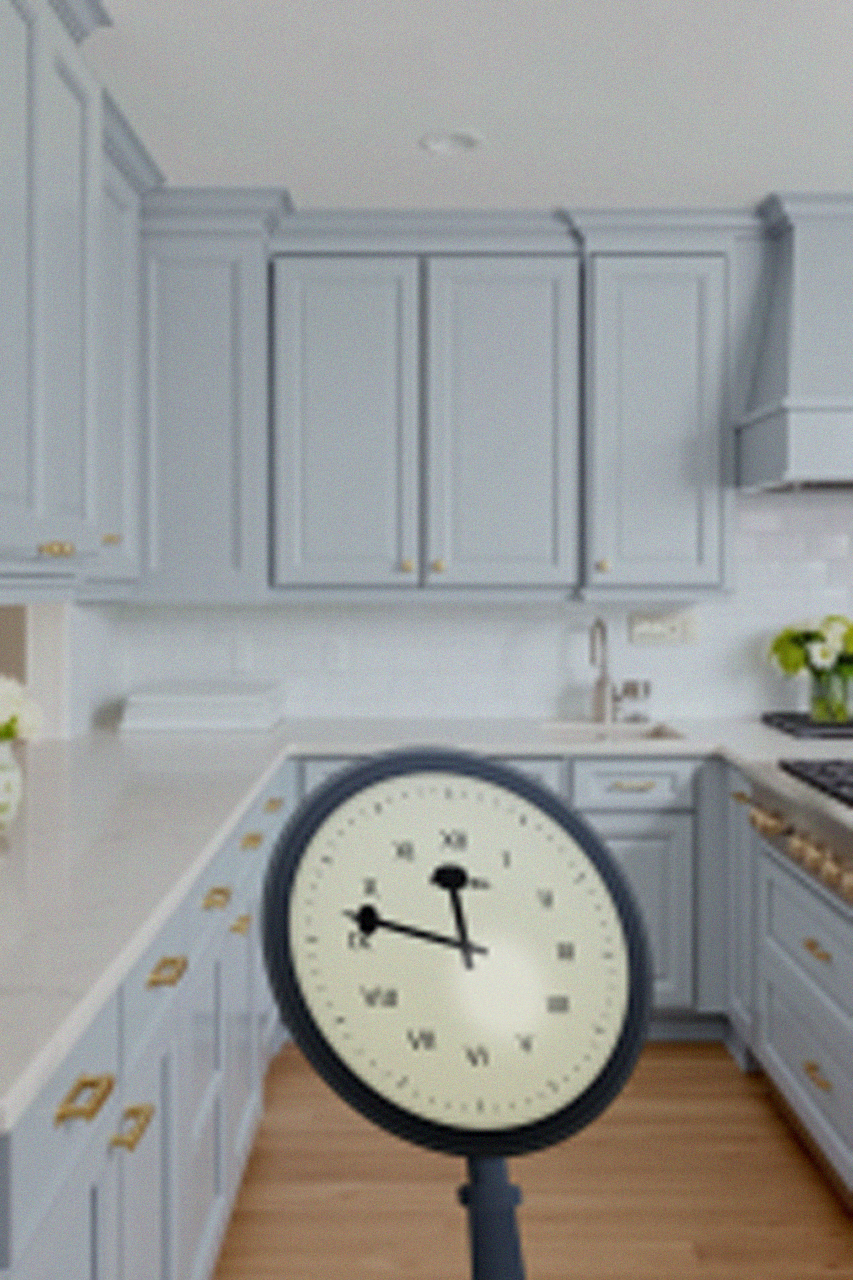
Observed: 11 h 47 min
